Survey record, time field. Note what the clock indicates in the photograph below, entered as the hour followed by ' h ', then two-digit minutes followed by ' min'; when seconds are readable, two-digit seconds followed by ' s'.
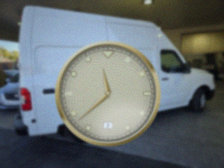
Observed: 11 h 38 min
